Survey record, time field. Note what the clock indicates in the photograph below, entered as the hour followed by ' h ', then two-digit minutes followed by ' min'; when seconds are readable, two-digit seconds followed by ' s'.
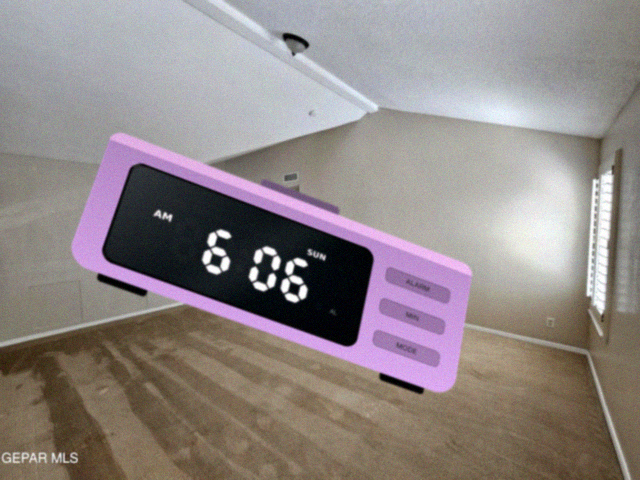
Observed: 6 h 06 min
